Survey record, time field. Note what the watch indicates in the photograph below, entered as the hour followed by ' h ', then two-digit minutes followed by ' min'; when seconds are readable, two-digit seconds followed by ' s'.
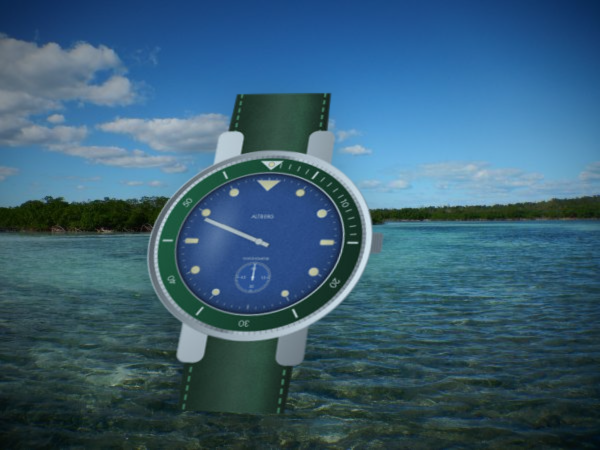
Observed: 9 h 49 min
